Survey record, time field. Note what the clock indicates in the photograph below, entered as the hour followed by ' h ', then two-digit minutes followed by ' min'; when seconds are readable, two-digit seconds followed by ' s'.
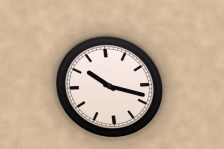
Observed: 10 h 18 min
